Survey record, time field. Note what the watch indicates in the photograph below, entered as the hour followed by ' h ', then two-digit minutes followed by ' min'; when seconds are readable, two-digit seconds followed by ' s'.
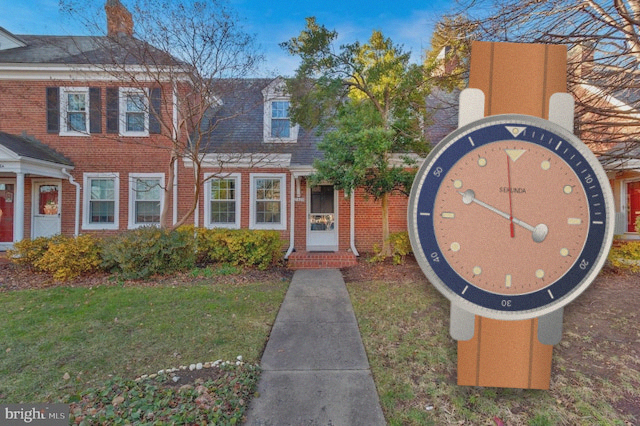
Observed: 3 h 48 min 59 s
